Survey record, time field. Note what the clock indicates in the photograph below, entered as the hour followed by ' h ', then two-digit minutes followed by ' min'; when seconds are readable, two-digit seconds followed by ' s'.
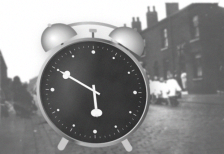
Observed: 5 h 50 min
